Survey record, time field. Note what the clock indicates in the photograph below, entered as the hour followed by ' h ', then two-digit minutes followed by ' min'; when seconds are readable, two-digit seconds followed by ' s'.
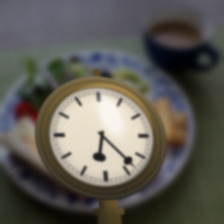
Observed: 6 h 23 min
